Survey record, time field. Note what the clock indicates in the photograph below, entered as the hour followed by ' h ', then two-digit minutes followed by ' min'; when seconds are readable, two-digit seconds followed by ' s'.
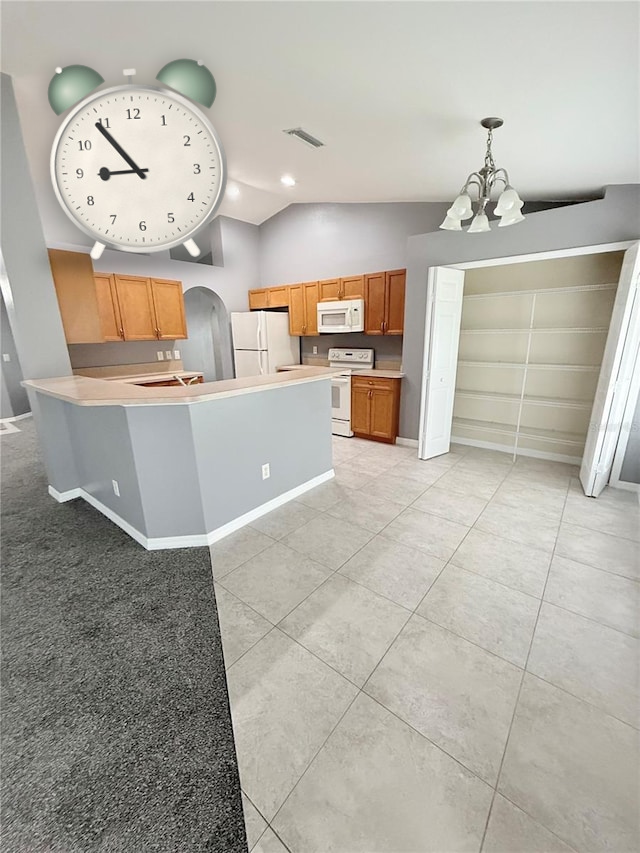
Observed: 8 h 54 min
